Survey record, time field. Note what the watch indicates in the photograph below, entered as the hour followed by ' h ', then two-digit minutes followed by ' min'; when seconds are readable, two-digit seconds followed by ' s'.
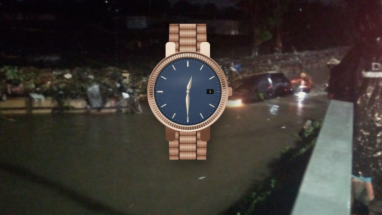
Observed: 12 h 30 min
